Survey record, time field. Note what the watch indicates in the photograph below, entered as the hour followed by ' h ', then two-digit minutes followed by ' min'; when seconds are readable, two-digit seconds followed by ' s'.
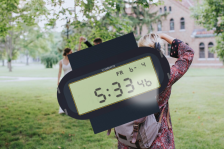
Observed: 5 h 33 min 46 s
